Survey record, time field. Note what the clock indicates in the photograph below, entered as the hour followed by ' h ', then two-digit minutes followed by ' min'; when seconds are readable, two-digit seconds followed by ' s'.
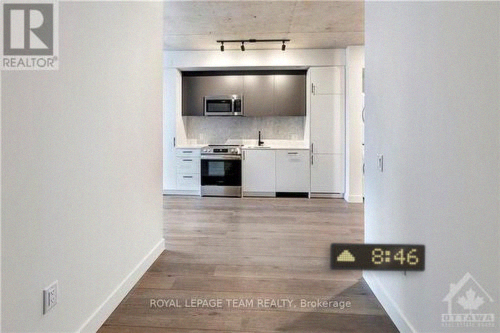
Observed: 8 h 46 min
